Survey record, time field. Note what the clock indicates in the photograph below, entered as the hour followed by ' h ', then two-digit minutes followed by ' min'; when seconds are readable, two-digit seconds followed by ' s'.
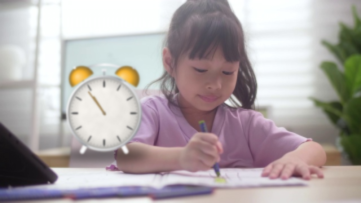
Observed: 10 h 54 min
